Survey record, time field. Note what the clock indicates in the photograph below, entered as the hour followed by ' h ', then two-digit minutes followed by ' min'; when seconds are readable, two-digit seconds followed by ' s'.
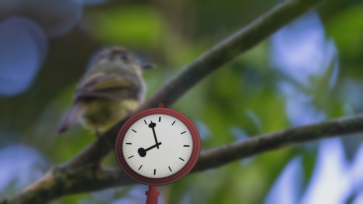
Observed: 7 h 57 min
